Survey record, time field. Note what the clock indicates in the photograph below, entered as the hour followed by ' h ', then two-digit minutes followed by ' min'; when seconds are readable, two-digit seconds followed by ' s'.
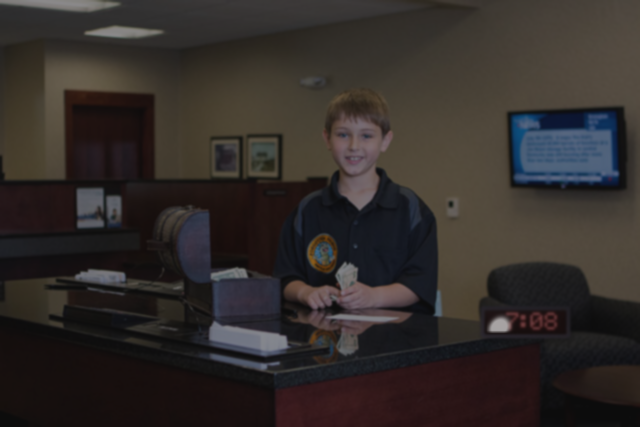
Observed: 7 h 08 min
